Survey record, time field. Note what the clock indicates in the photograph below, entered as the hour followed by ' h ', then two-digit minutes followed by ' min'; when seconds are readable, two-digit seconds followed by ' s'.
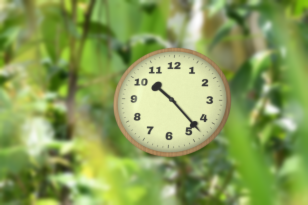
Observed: 10 h 23 min
